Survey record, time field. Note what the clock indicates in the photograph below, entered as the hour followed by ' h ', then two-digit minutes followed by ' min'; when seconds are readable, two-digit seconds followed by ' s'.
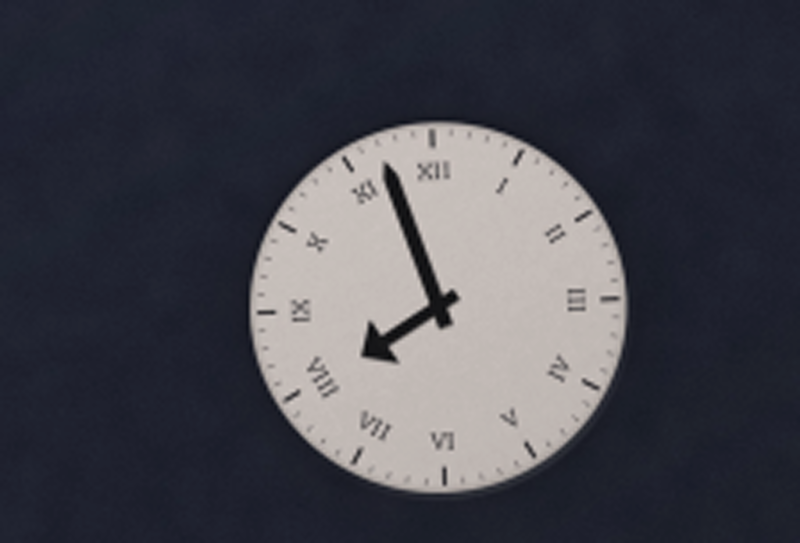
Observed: 7 h 57 min
